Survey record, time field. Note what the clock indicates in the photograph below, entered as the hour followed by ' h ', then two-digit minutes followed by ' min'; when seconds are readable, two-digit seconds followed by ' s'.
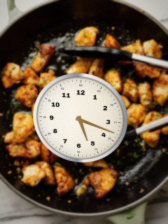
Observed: 5 h 18 min
